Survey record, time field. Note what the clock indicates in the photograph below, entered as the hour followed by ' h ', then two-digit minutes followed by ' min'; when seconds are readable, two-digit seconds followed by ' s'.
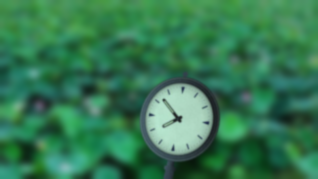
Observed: 7 h 52 min
